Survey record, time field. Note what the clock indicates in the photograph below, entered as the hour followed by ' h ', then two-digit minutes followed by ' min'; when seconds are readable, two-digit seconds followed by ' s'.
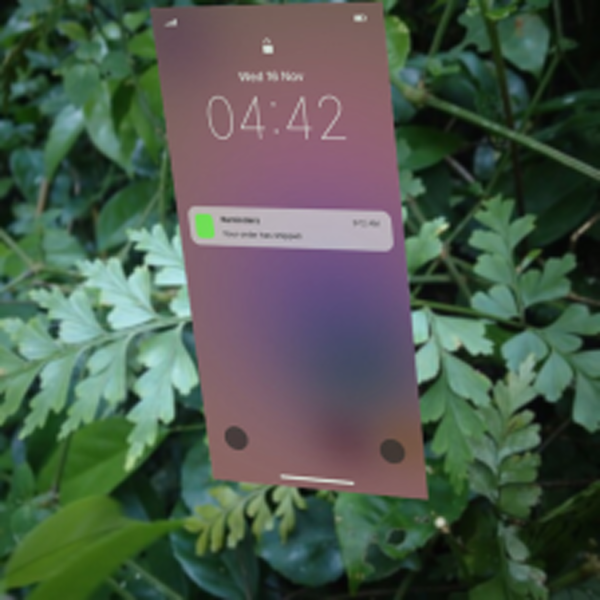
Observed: 4 h 42 min
